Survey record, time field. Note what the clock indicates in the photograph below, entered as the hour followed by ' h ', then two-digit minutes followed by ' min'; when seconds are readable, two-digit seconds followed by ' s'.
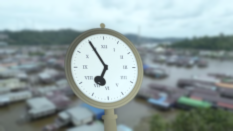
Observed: 6 h 55 min
